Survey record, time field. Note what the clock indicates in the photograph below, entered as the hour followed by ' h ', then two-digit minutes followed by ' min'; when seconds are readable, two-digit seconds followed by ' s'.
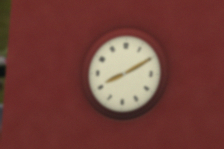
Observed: 8 h 10 min
